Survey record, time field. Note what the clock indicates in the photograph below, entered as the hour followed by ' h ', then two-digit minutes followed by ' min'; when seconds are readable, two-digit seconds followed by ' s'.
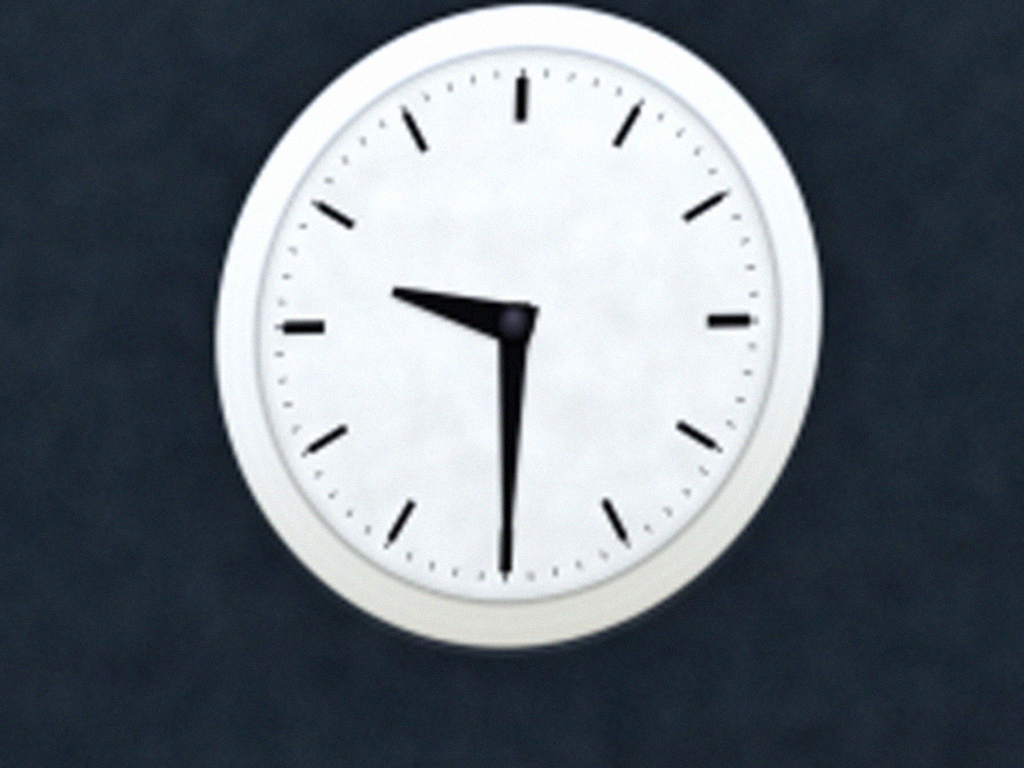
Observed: 9 h 30 min
